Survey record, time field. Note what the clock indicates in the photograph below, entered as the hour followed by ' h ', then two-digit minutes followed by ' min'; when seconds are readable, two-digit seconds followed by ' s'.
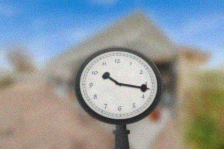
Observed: 10 h 17 min
